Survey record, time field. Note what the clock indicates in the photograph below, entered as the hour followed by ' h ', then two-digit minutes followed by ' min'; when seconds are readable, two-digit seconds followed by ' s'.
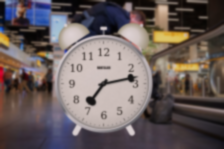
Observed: 7 h 13 min
